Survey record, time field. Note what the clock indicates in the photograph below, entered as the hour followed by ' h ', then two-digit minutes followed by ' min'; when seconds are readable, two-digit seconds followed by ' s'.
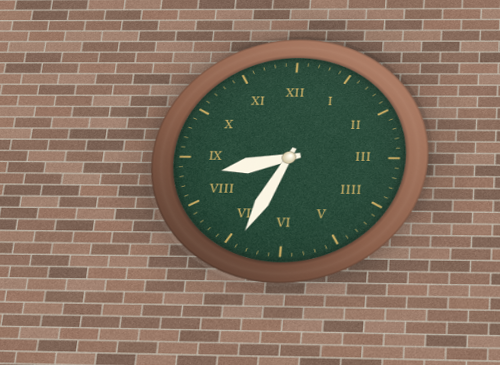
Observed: 8 h 34 min
